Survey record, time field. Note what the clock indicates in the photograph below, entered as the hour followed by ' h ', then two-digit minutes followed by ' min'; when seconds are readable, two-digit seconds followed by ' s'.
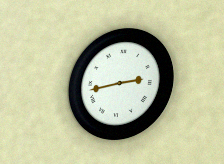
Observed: 2 h 43 min
